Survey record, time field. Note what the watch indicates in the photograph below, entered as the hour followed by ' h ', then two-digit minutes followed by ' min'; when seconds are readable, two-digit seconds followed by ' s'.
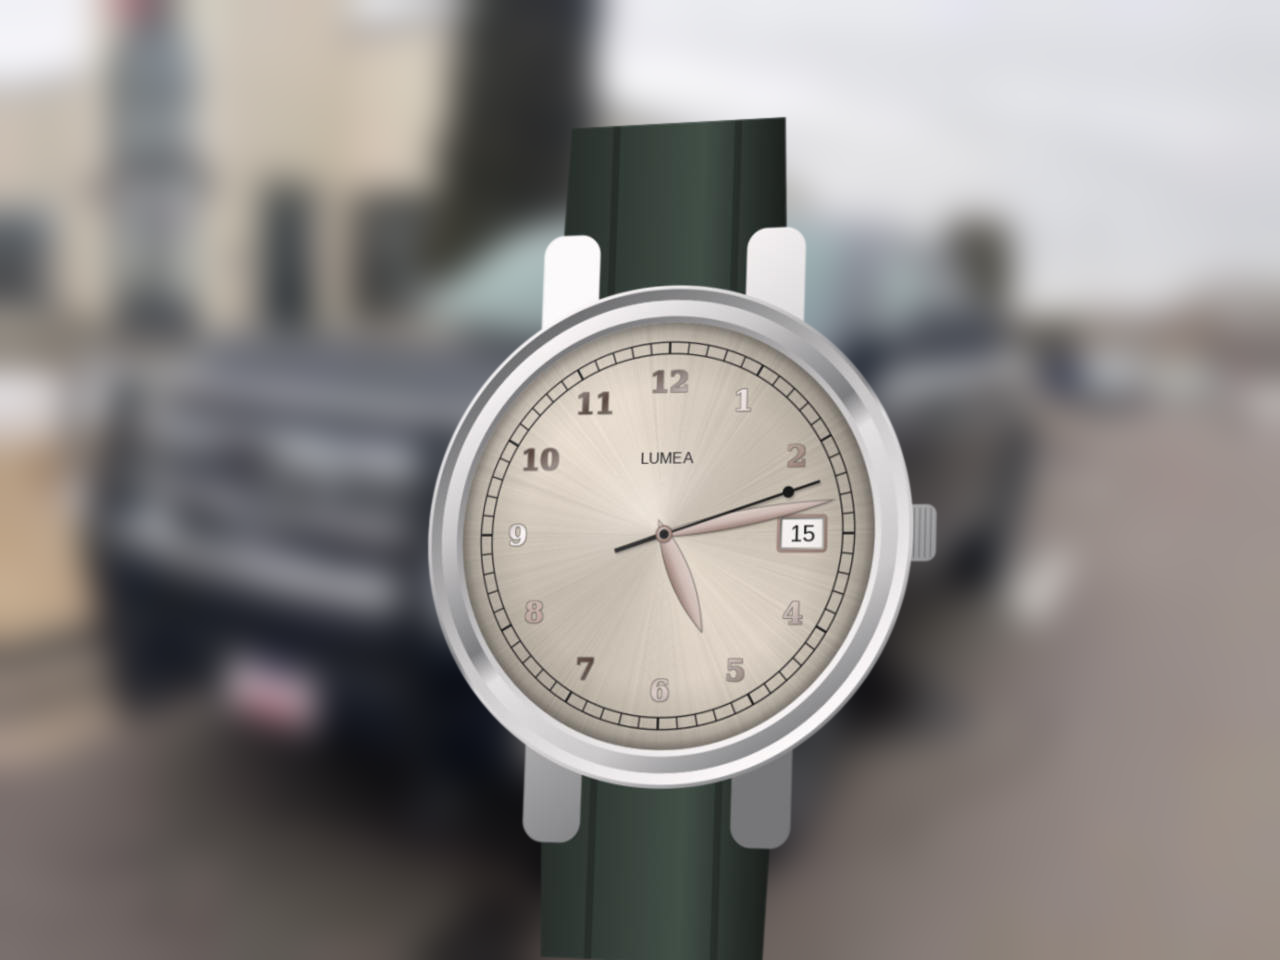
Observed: 5 h 13 min 12 s
